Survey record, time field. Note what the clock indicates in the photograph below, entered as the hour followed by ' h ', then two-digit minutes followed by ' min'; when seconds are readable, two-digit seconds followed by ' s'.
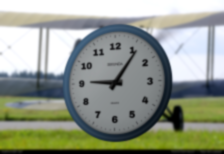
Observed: 9 h 06 min
